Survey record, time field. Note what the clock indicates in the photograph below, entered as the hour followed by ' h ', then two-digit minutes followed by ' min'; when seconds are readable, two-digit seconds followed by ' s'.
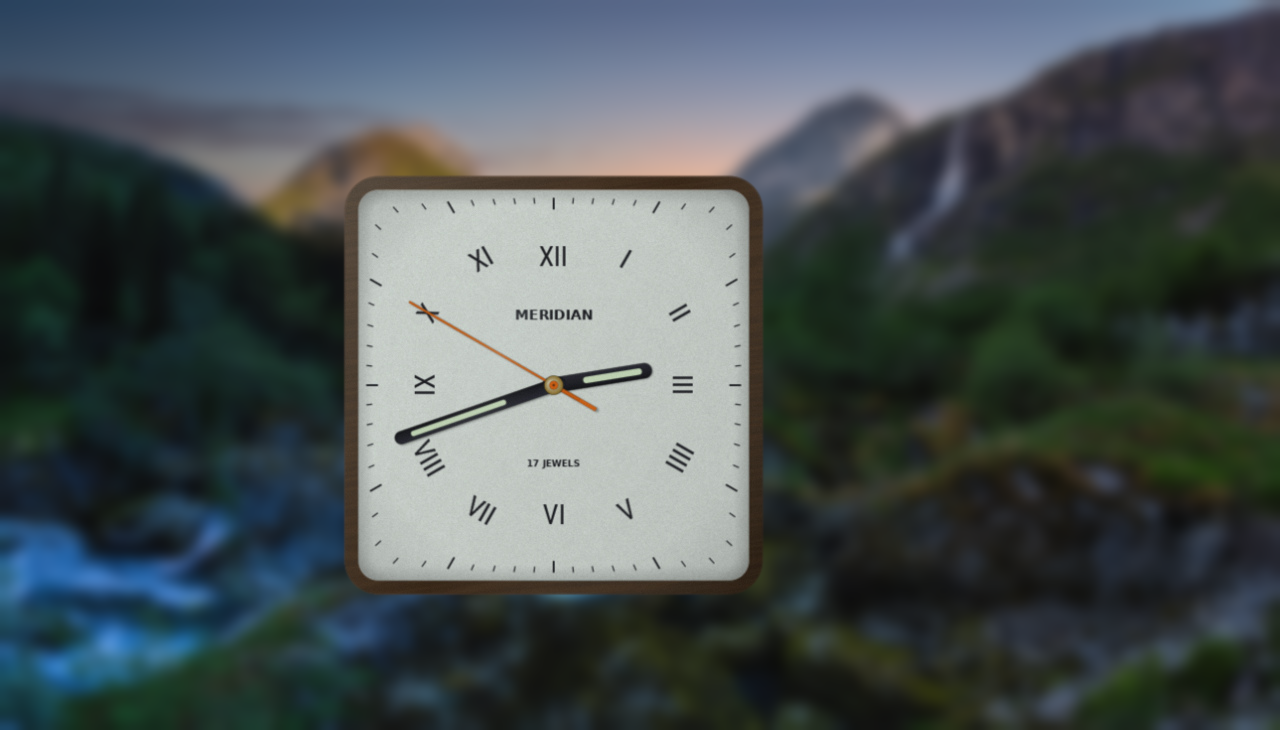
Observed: 2 h 41 min 50 s
